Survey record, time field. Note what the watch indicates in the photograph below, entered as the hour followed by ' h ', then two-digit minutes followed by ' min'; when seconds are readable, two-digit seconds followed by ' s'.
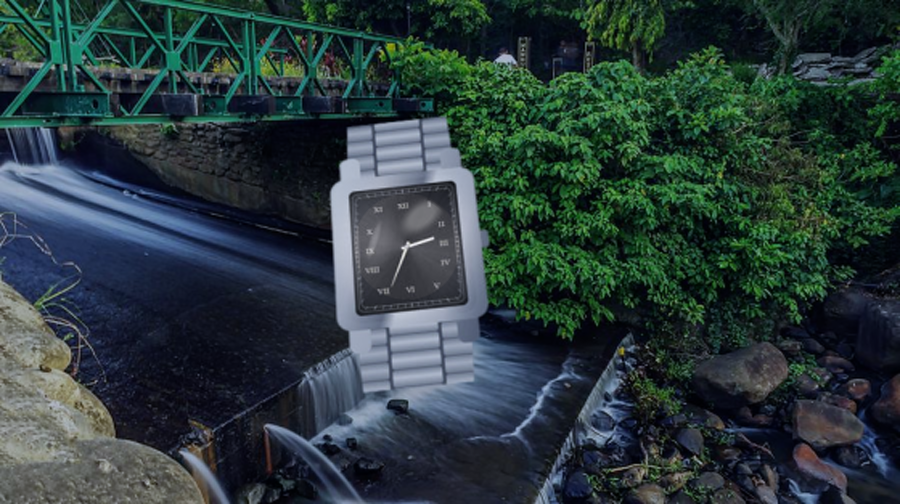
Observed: 2 h 34 min
